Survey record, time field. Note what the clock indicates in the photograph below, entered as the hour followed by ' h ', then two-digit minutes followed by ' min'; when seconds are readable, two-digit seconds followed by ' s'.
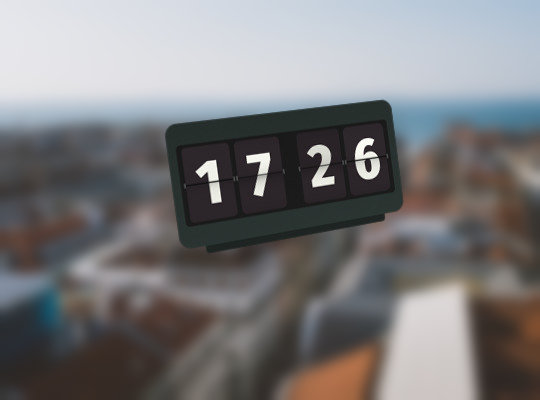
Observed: 17 h 26 min
